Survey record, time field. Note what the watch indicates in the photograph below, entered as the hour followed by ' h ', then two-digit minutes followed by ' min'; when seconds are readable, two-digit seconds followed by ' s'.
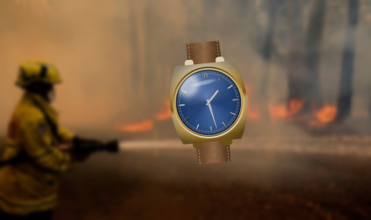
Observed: 1 h 28 min
